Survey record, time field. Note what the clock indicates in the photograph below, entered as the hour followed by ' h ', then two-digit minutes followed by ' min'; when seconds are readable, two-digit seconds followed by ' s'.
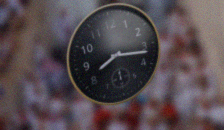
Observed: 8 h 17 min
